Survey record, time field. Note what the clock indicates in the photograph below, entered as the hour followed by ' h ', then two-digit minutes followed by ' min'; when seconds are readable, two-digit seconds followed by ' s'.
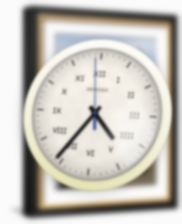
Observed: 4 h 35 min 59 s
